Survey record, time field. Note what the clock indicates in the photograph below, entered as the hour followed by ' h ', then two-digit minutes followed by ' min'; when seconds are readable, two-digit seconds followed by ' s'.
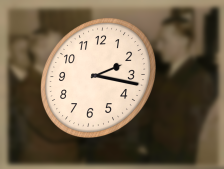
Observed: 2 h 17 min
